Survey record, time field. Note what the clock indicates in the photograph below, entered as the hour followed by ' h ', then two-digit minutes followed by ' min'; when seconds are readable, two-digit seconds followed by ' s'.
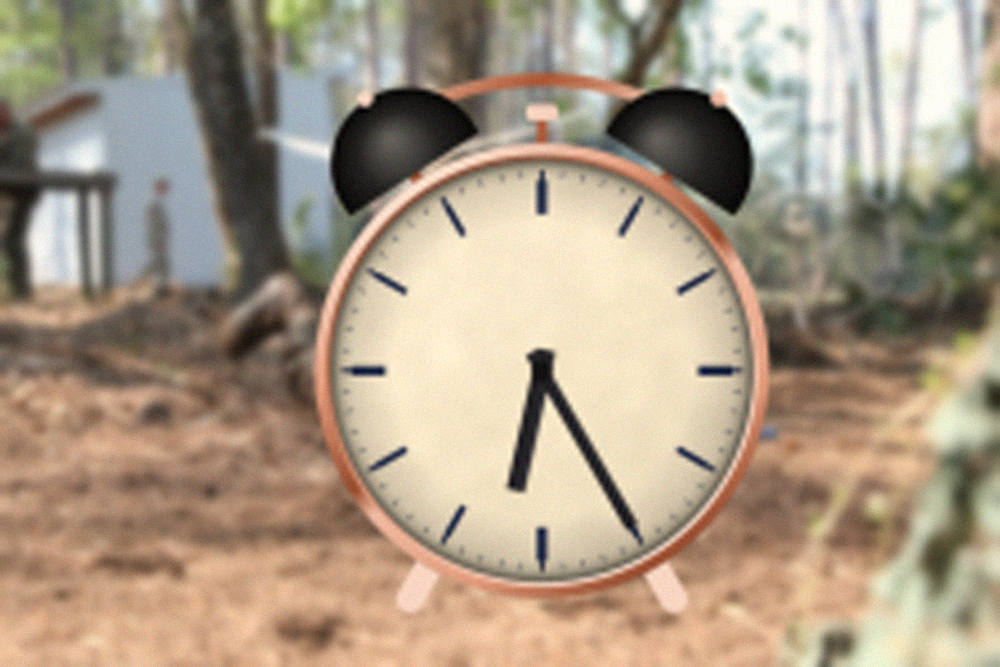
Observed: 6 h 25 min
